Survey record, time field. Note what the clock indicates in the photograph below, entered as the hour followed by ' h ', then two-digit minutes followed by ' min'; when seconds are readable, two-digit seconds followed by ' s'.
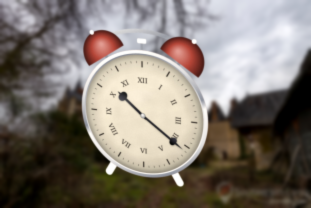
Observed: 10 h 21 min
